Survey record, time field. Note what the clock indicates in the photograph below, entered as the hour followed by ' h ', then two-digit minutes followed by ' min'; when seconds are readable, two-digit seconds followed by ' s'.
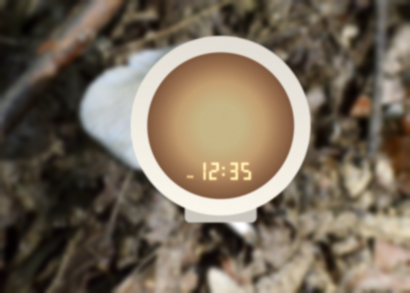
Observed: 12 h 35 min
